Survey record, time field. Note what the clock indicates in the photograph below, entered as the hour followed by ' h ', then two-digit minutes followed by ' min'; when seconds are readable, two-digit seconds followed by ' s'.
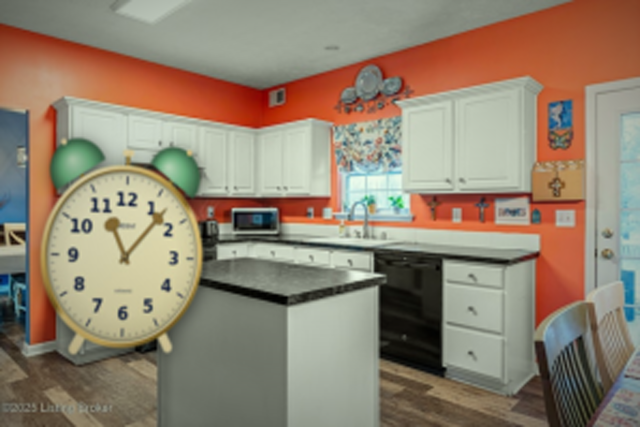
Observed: 11 h 07 min
